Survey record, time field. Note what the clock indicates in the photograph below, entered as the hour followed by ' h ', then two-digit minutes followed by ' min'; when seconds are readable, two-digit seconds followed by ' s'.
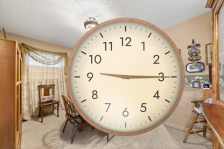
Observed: 9 h 15 min
